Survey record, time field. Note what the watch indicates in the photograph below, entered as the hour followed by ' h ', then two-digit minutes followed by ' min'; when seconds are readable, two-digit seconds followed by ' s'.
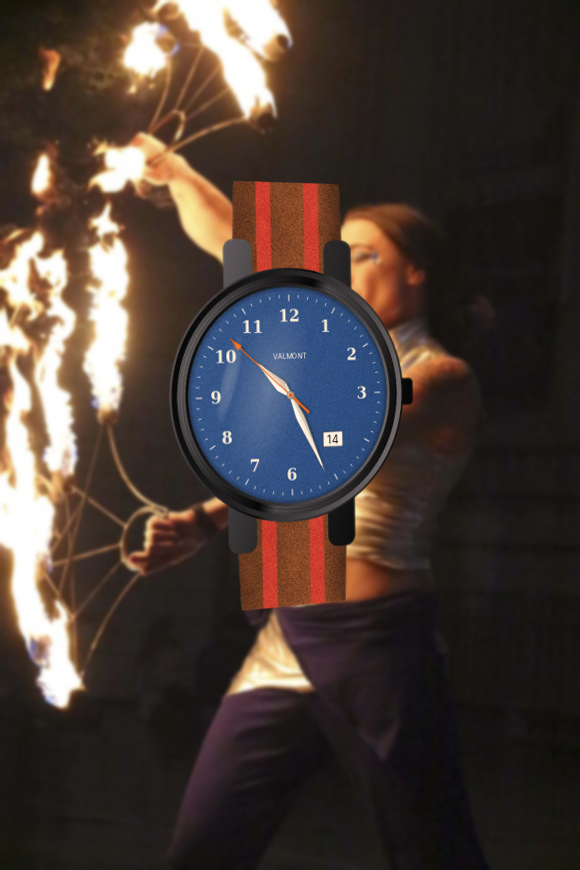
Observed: 10 h 25 min 52 s
